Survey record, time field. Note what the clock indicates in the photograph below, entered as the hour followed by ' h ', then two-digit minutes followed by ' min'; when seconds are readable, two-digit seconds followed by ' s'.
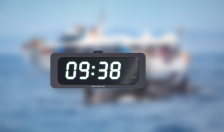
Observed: 9 h 38 min
